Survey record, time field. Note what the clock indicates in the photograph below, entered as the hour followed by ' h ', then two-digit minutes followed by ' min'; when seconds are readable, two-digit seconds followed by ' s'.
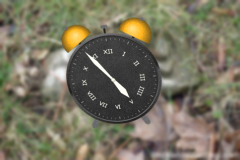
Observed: 4 h 54 min
